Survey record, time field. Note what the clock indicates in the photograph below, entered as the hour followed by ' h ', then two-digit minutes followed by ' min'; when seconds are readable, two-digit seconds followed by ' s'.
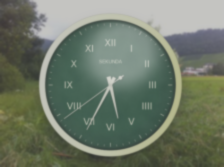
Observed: 5 h 34 min 39 s
